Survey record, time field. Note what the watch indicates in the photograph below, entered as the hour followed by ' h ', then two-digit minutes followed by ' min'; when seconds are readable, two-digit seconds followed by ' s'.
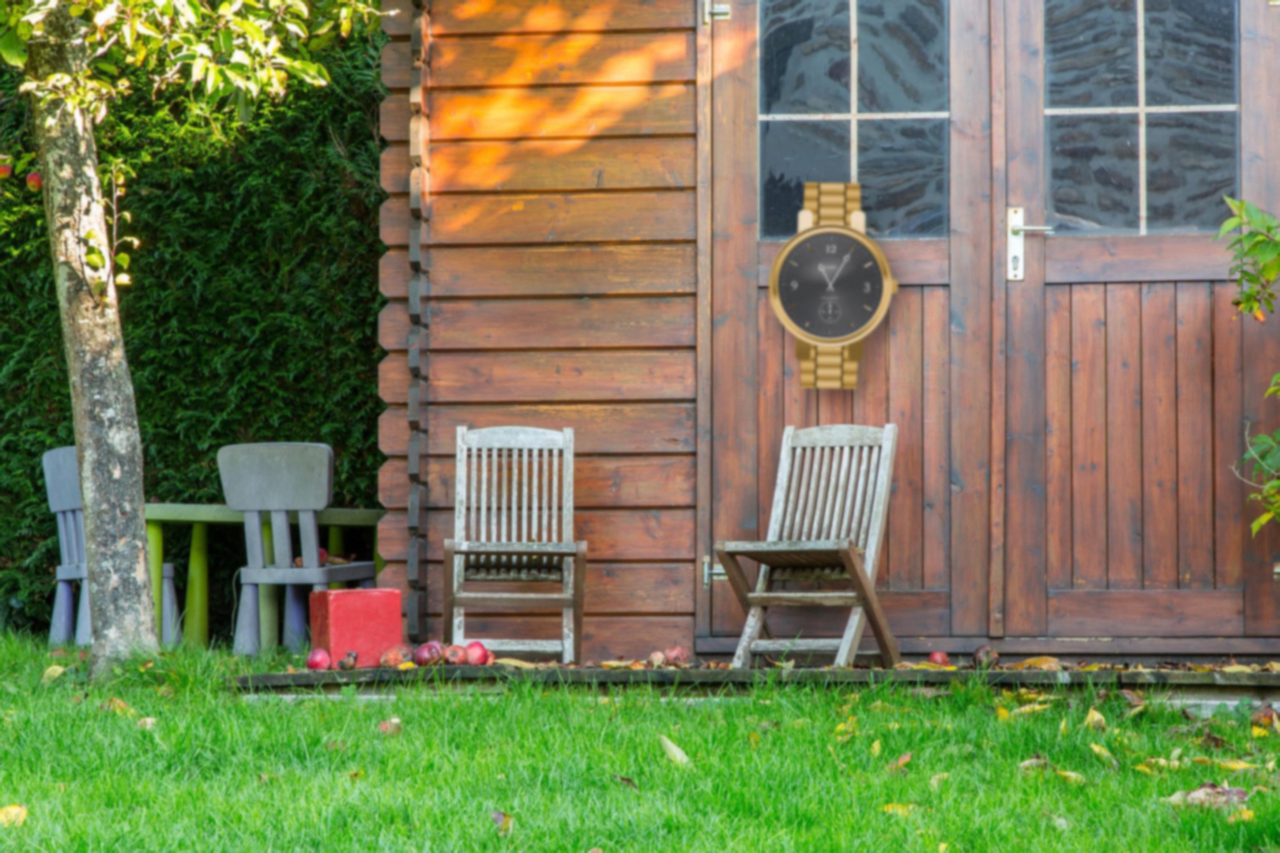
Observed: 11 h 05 min
